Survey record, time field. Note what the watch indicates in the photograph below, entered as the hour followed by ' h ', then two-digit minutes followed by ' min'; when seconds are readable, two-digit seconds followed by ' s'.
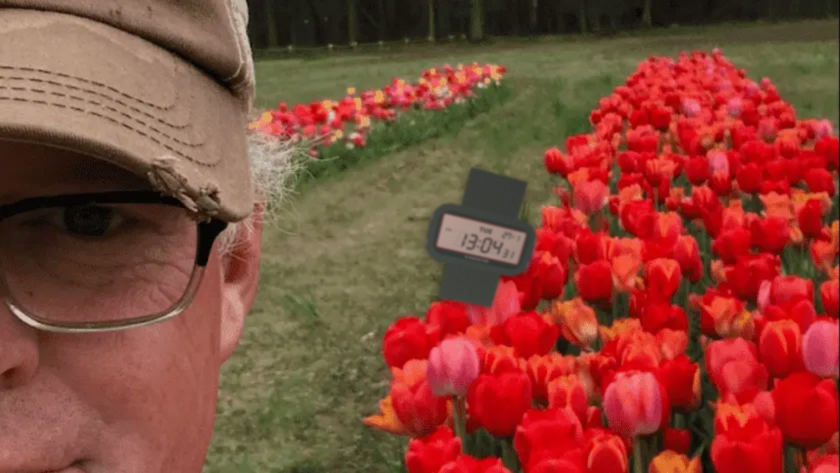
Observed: 13 h 04 min
